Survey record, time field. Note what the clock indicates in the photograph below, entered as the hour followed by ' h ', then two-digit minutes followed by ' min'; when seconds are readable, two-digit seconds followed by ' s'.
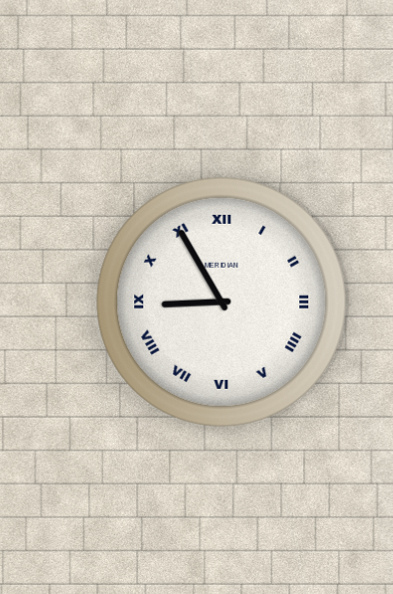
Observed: 8 h 55 min
